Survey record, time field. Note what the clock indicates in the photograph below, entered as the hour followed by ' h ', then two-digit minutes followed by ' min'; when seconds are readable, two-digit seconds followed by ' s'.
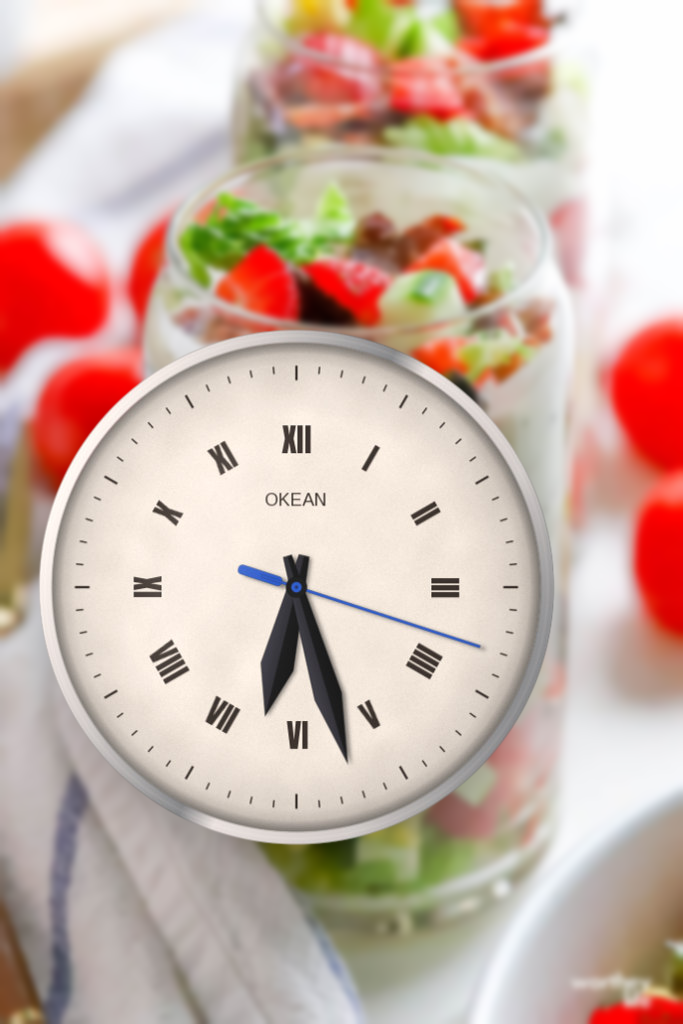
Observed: 6 h 27 min 18 s
